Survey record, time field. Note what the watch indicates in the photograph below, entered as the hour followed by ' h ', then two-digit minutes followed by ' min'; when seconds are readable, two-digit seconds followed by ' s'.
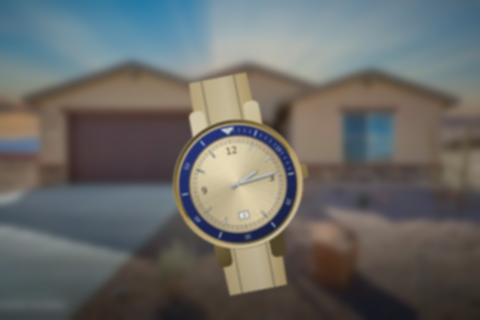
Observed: 2 h 14 min
